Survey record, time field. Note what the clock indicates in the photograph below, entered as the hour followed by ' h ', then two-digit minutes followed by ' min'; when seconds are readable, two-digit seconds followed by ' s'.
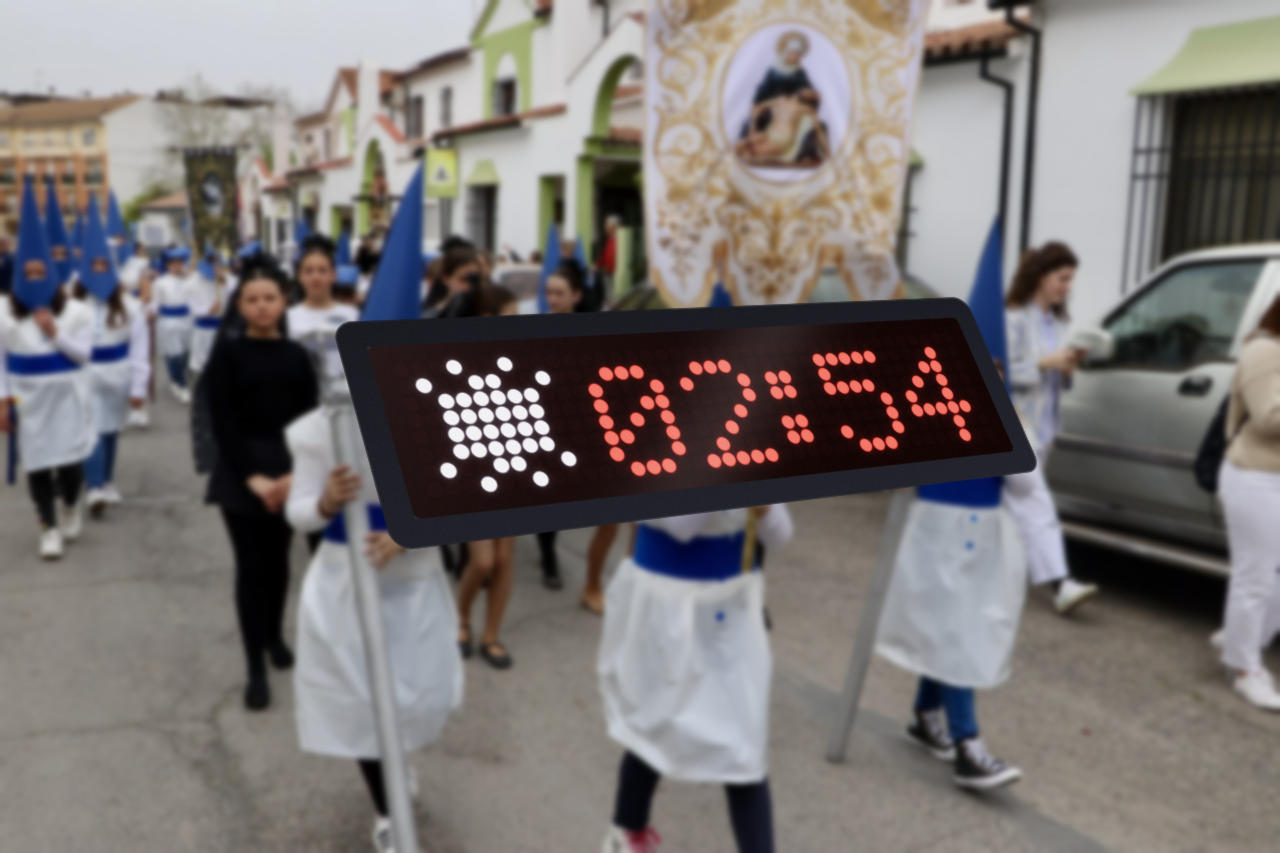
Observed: 2 h 54 min
